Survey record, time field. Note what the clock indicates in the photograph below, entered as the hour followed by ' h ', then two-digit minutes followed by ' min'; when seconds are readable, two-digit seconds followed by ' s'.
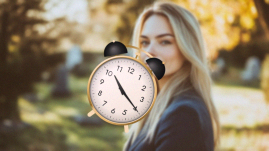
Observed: 10 h 20 min
